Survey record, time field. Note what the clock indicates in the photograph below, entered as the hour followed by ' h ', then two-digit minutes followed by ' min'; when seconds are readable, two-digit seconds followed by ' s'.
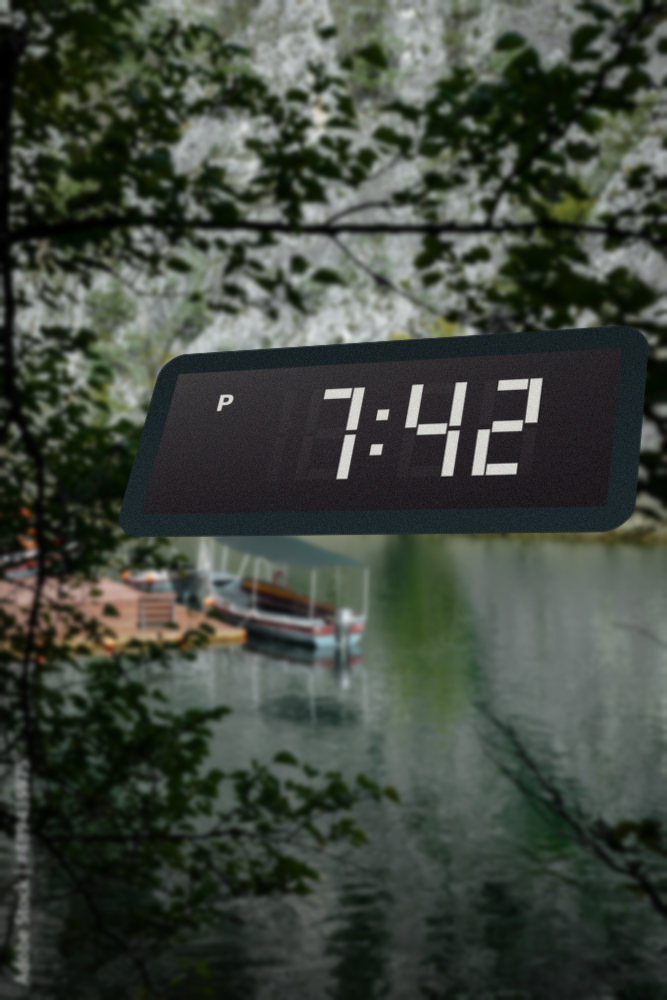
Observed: 7 h 42 min
